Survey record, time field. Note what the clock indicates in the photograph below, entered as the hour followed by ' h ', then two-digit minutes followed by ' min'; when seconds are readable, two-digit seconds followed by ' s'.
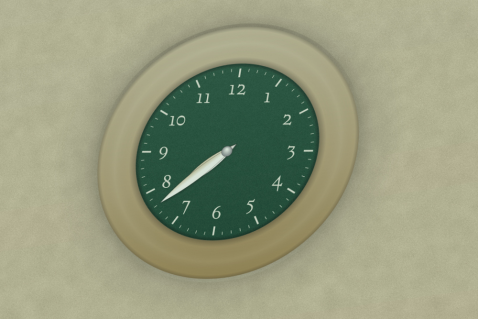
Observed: 7 h 38 min
